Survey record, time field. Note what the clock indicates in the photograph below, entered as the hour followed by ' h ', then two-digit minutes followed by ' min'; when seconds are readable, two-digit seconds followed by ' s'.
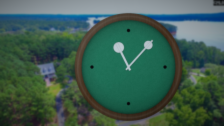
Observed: 11 h 07 min
